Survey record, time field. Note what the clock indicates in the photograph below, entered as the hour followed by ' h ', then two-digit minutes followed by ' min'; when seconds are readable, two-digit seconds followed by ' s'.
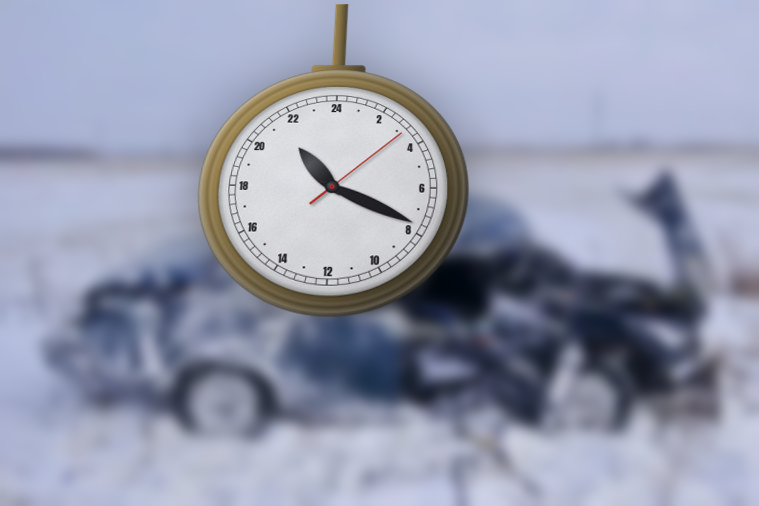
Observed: 21 h 19 min 08 s
